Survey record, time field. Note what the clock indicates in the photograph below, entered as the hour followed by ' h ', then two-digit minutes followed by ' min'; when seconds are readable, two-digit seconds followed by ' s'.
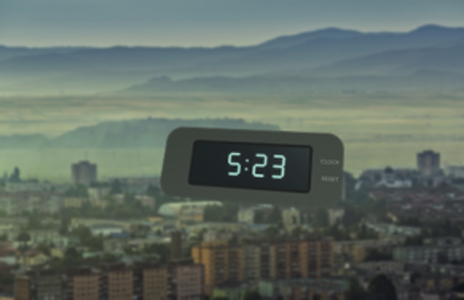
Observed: 5 h 23 min
